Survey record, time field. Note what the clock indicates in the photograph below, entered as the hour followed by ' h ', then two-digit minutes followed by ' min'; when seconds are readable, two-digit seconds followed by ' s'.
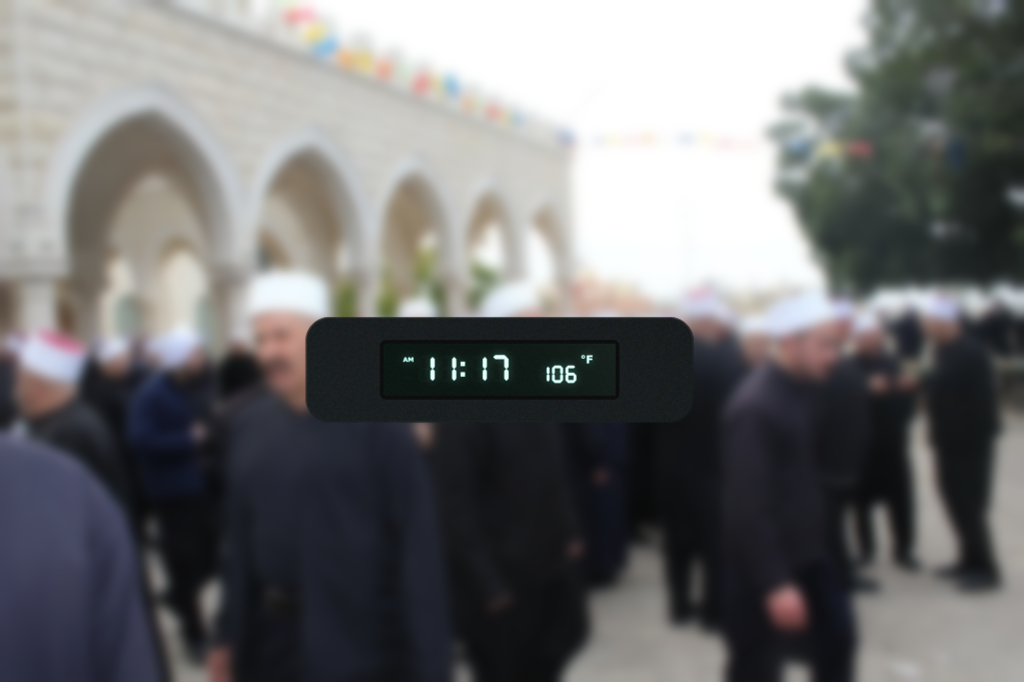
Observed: 11 h 17 min
